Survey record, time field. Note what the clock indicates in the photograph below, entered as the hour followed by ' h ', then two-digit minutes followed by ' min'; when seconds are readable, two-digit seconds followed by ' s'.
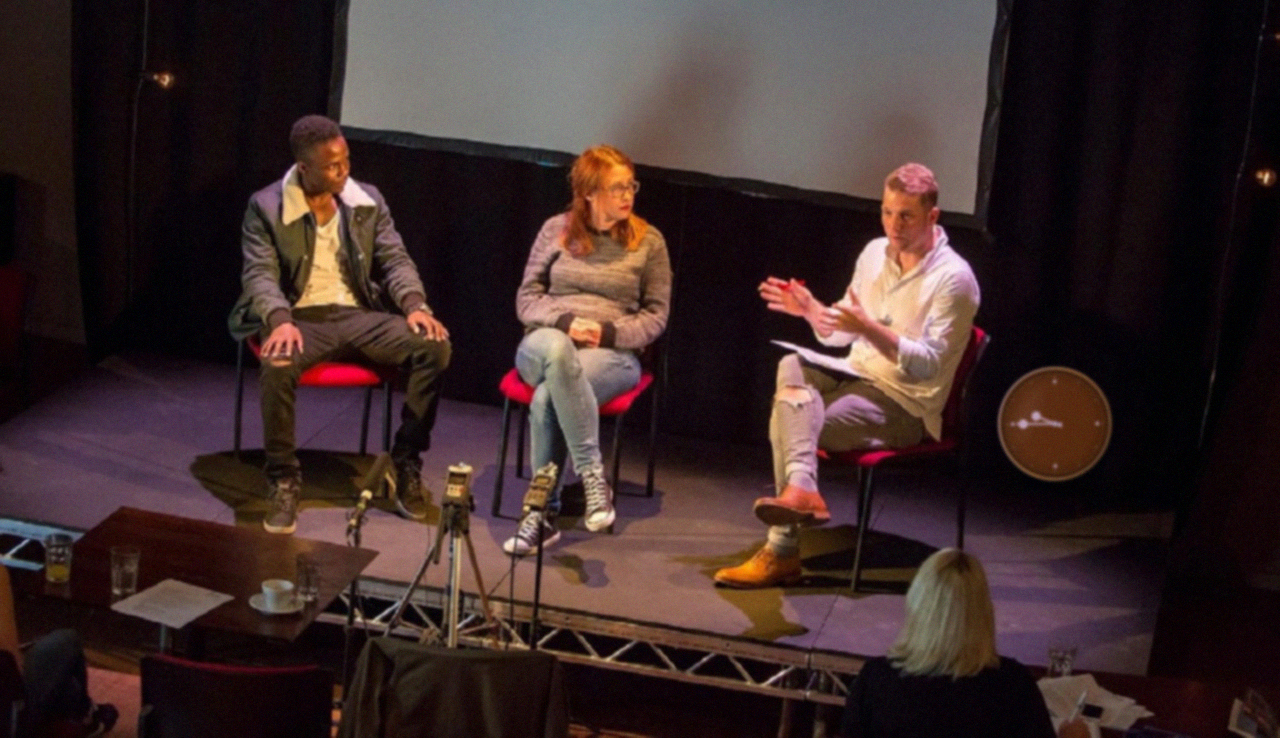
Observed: 9 h 45 min
